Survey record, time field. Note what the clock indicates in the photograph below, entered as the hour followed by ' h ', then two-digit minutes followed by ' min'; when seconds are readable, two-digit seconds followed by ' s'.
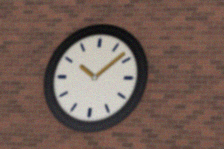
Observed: 10 h 08 min
